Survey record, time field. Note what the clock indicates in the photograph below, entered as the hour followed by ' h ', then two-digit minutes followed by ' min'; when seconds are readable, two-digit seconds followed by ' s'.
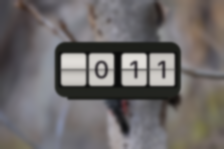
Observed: 0 h 11 min
